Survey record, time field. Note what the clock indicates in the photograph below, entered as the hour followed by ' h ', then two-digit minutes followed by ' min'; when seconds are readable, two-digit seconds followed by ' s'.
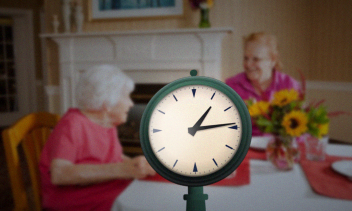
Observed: 1 h 14 min
